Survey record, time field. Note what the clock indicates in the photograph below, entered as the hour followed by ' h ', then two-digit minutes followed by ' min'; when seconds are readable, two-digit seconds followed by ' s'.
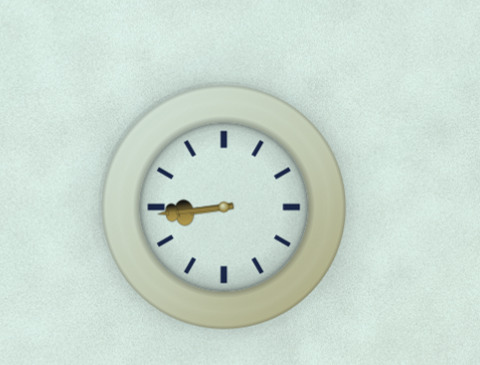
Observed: 8 h 44 min
